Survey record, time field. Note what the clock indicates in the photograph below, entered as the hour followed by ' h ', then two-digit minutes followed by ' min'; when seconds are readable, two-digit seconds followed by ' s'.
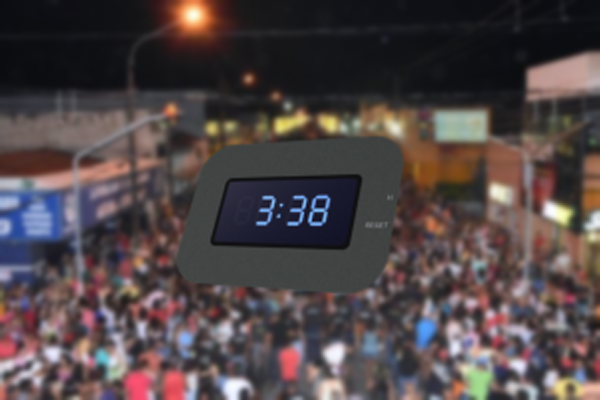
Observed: 3 h 38 min
